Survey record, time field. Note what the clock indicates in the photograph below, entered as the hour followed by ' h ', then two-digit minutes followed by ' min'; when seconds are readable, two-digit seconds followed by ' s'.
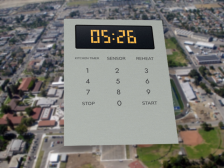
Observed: 5 h 26 min
